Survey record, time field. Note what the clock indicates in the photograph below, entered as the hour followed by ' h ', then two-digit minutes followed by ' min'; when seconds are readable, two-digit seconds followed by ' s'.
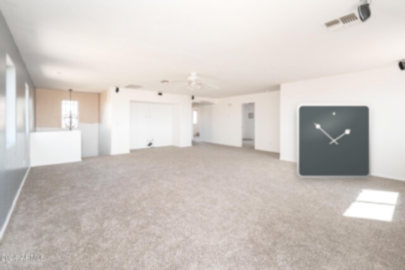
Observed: 1 h 52 min
